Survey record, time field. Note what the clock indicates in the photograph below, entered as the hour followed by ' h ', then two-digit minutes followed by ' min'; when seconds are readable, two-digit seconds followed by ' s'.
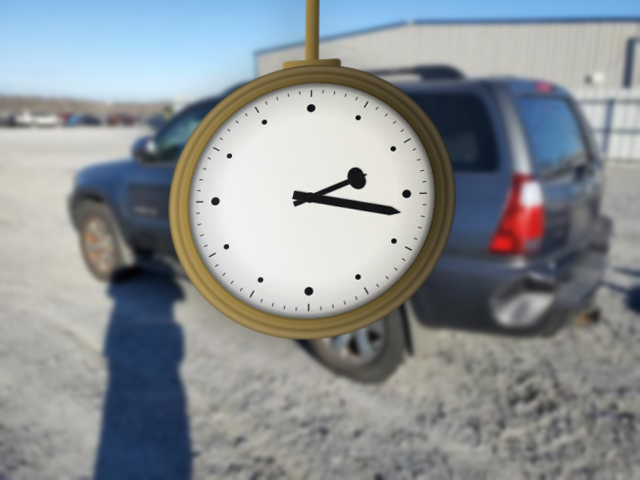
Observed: 2 h 17 min
